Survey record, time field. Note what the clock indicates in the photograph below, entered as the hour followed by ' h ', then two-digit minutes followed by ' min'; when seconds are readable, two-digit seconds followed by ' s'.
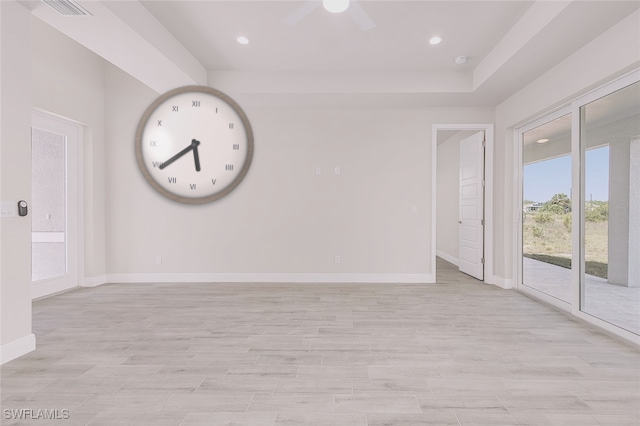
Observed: 5 h 39 min
